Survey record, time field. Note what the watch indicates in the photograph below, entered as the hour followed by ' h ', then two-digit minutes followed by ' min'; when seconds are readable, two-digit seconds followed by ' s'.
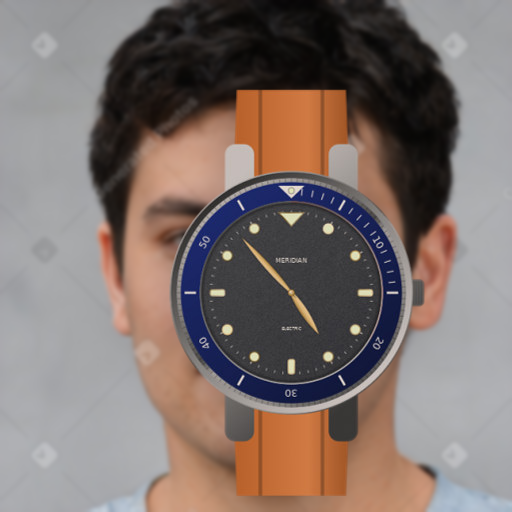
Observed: 4 h 53 min
